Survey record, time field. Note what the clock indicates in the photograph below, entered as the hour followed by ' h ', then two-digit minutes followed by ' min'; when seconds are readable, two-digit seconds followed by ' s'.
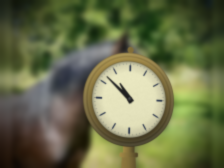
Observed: 10 h 52 min
